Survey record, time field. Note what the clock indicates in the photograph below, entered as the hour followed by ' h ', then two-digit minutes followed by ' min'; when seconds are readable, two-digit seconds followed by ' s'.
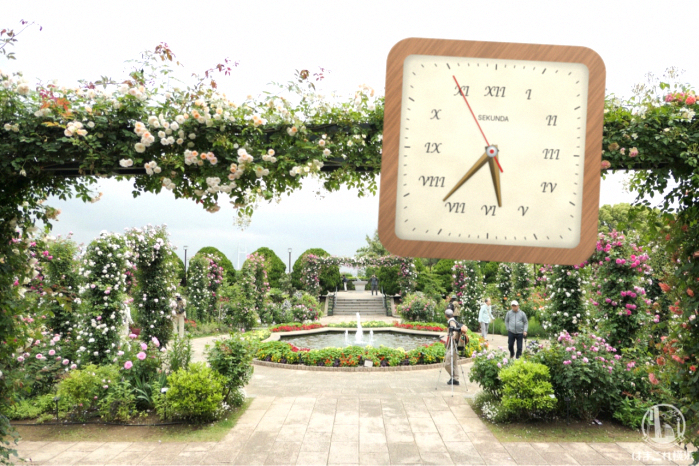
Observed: 5 h 36 min 55 s
